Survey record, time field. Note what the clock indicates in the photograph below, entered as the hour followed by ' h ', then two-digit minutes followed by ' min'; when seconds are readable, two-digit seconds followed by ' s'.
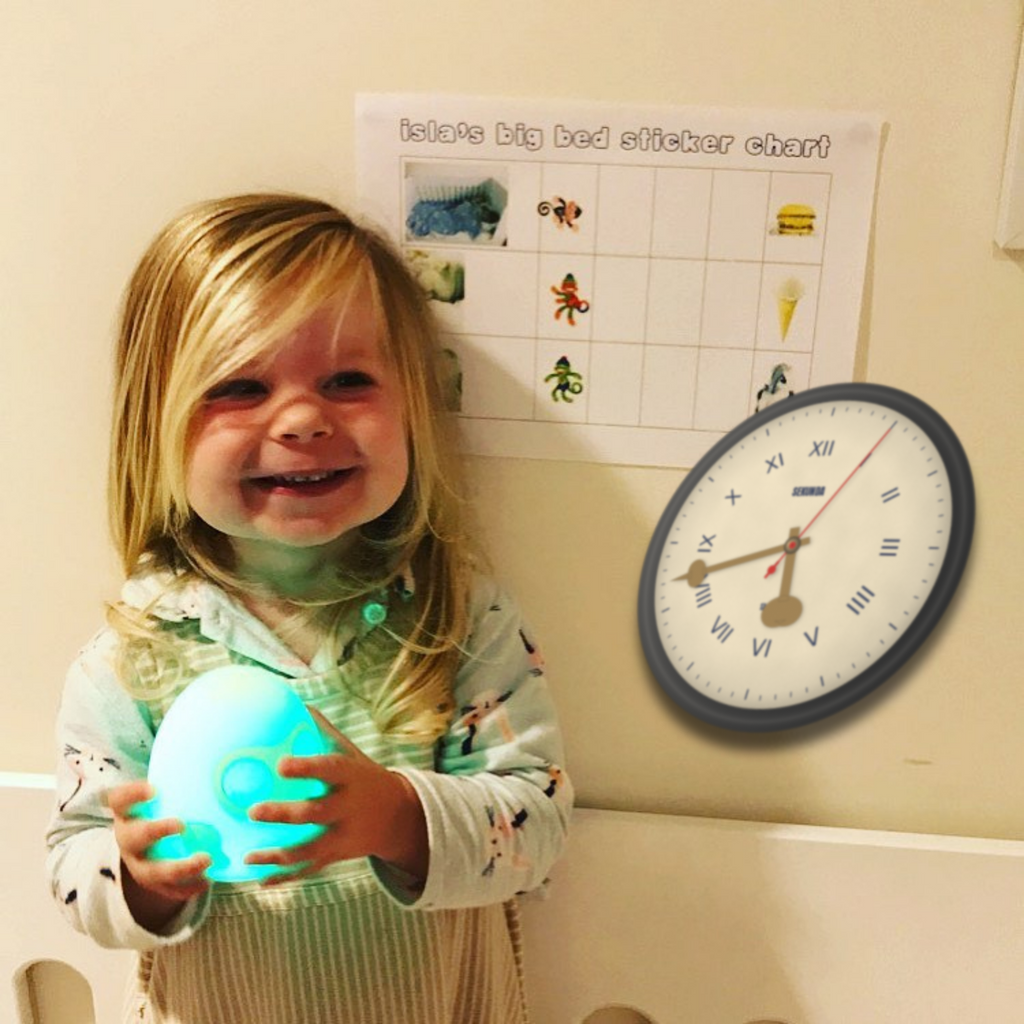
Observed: 5 h 42 min 05 s
